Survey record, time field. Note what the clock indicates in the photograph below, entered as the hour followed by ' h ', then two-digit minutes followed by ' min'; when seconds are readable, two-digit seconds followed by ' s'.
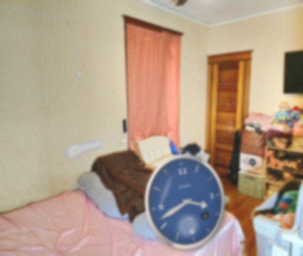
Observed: 3 h 42 min
